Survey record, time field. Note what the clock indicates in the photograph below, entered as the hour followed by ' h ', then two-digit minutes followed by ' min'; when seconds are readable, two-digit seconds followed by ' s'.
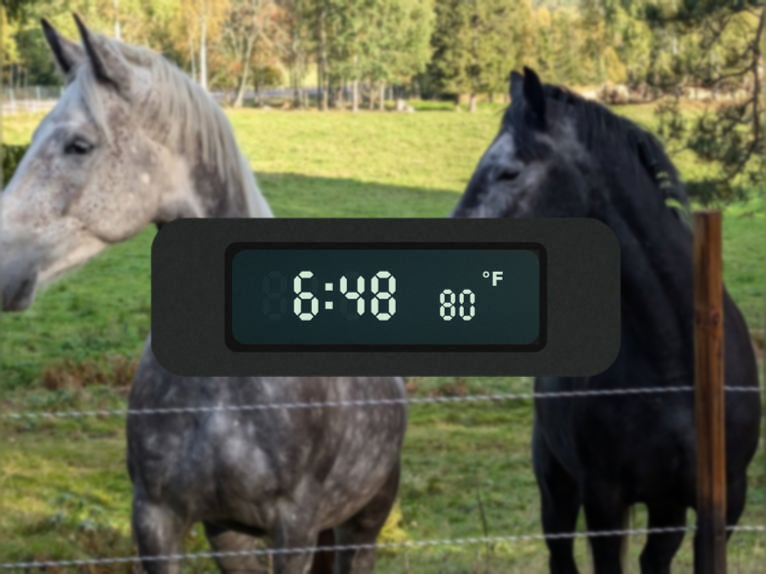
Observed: 6 h 48 min
